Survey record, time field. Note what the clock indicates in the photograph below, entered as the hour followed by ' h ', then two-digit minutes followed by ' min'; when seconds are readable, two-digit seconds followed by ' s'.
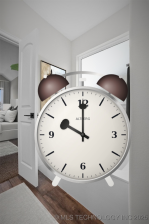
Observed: 10 h 00 min
